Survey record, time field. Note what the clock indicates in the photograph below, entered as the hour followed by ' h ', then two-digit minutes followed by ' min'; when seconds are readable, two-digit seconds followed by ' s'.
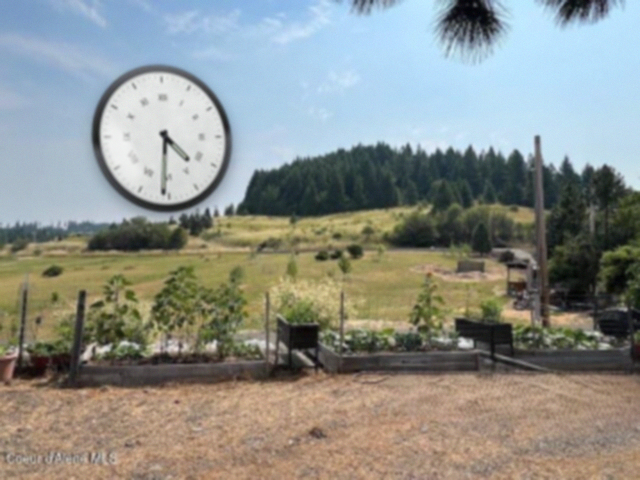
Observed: 4 h 31 min
